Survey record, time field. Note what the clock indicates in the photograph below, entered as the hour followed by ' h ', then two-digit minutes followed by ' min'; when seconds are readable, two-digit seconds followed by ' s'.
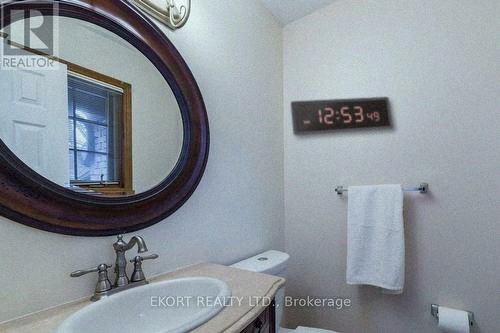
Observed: 12 h 53 min
